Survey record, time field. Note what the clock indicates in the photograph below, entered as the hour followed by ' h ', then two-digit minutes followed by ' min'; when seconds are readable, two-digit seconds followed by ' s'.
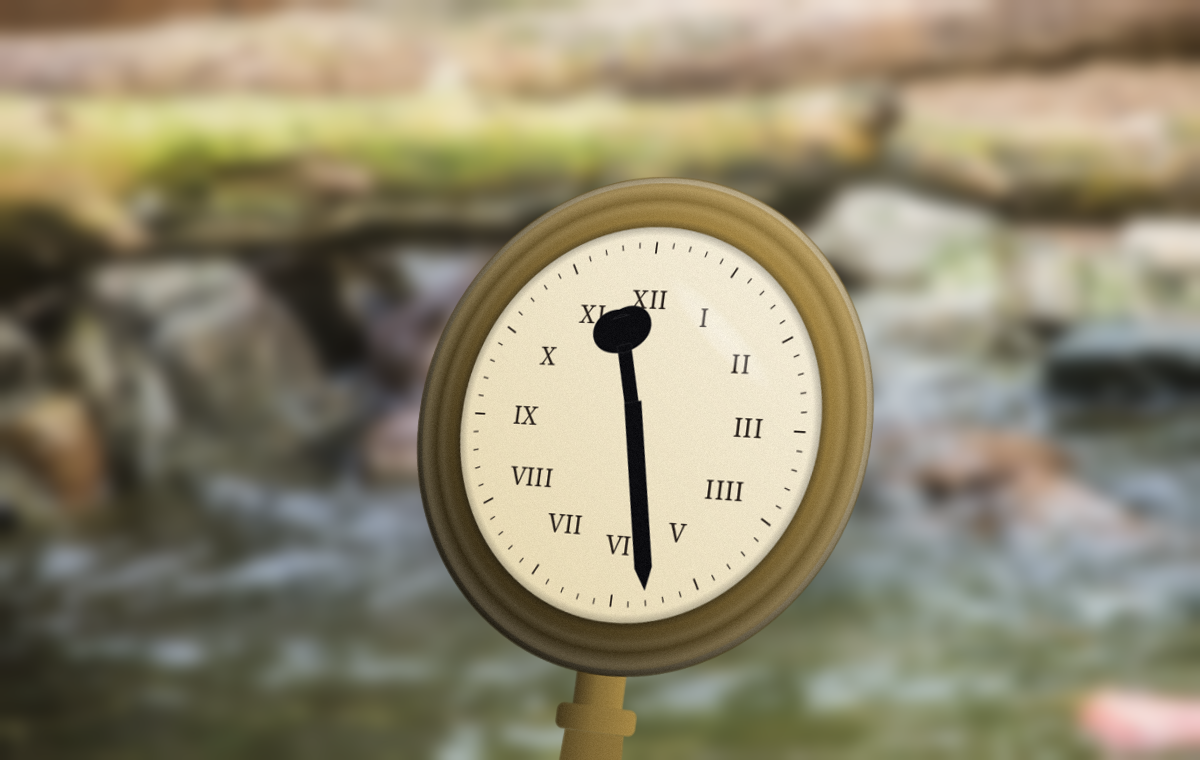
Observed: 11 h 28 min
